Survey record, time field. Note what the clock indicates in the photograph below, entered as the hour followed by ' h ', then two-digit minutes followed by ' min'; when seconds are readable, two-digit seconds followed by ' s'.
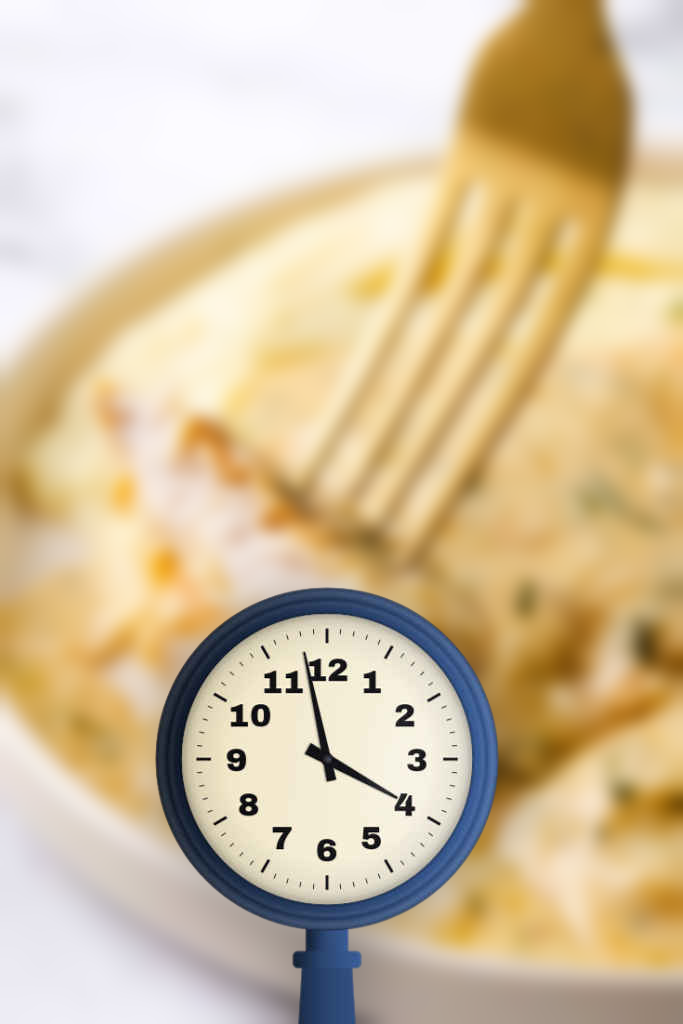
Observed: 3 h 58 min
